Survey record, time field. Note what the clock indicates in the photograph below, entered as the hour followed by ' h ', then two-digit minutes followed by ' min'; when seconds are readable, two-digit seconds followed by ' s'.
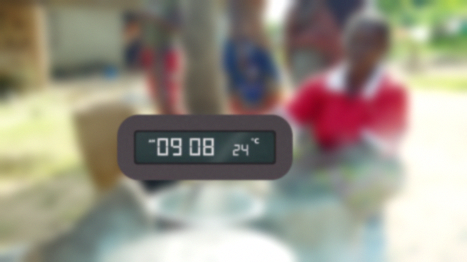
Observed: 9 h 08 min
